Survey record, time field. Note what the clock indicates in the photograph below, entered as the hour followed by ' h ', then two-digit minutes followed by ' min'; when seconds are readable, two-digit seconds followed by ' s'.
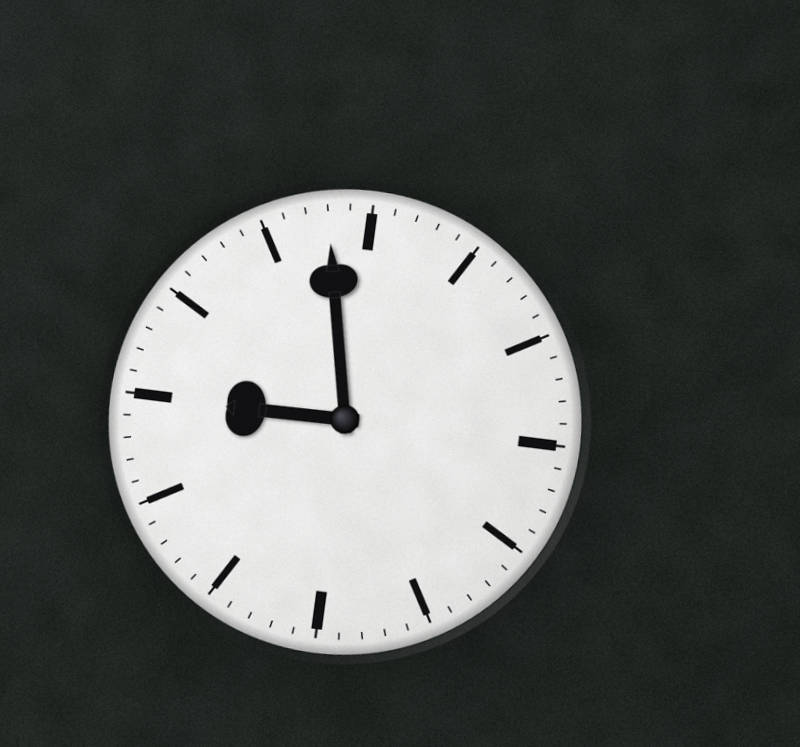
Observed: 8 h 58 min
